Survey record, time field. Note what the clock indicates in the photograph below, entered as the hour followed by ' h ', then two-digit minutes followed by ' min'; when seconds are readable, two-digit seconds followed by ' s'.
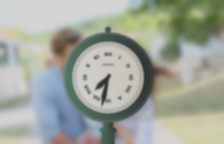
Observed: 7 h 32 min
